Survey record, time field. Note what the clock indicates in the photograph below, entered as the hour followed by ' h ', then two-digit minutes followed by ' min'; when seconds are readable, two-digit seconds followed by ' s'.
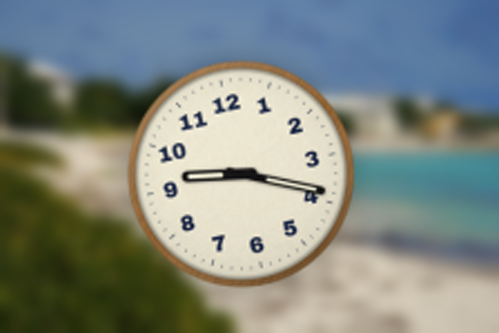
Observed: 9 h 19 min
